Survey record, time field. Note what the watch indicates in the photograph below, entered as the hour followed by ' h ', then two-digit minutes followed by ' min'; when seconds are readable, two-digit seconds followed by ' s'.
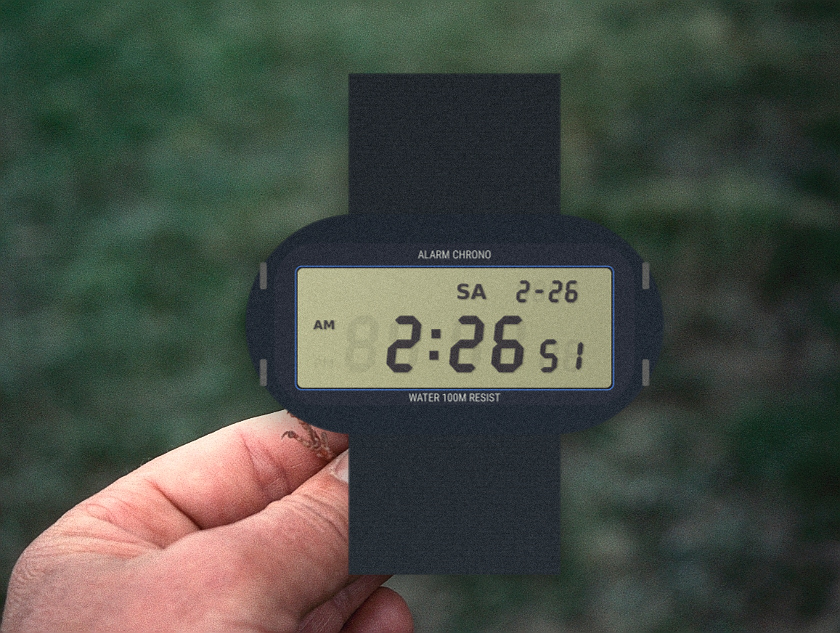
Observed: 2 h 26 min 51 s
